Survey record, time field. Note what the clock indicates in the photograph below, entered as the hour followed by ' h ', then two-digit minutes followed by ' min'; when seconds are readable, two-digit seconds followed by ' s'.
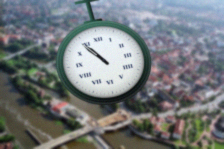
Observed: 10 h 54 min
